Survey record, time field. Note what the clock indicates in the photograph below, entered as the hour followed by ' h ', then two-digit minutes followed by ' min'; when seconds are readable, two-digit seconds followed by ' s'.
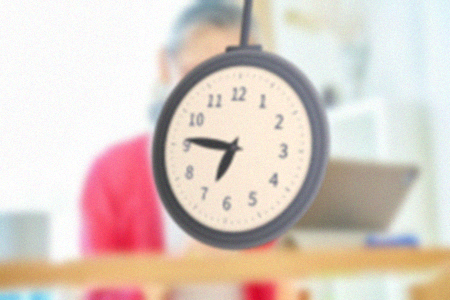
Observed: 6 h 46 min
